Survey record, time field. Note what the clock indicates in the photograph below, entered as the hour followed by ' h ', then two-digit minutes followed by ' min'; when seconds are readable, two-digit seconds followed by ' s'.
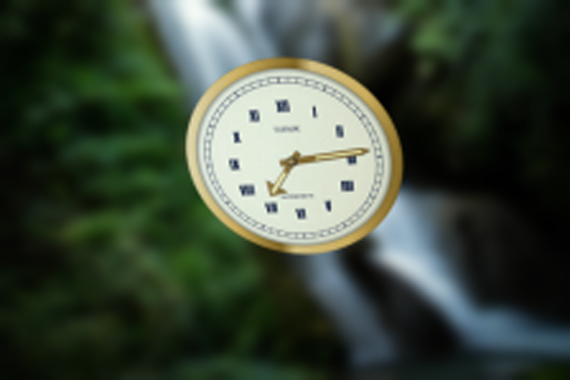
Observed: 7 h 14 min
